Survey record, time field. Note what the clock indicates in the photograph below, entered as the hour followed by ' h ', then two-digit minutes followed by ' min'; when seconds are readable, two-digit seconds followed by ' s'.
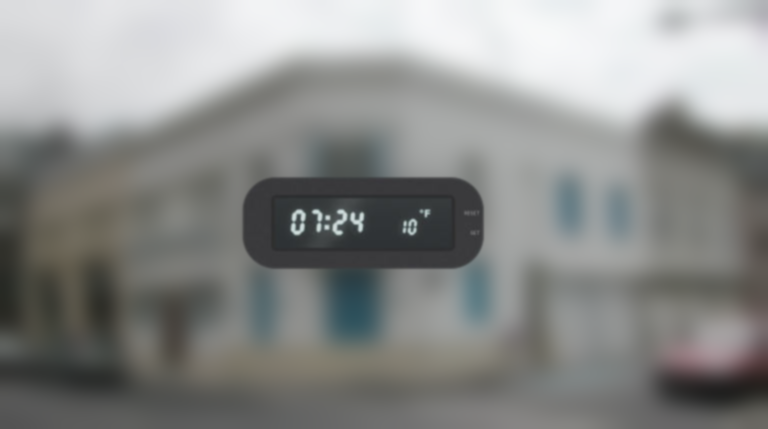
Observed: 7 h 24 min
